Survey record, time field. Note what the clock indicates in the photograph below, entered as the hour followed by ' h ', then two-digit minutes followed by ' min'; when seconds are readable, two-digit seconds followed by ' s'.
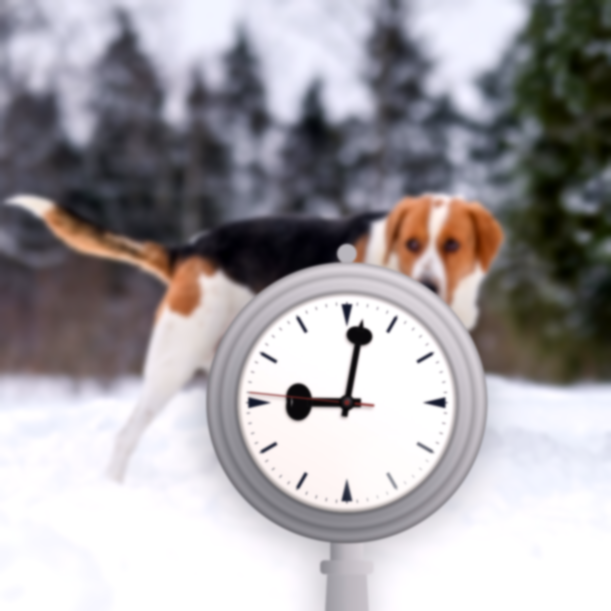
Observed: 9 h 01 min 46 s
